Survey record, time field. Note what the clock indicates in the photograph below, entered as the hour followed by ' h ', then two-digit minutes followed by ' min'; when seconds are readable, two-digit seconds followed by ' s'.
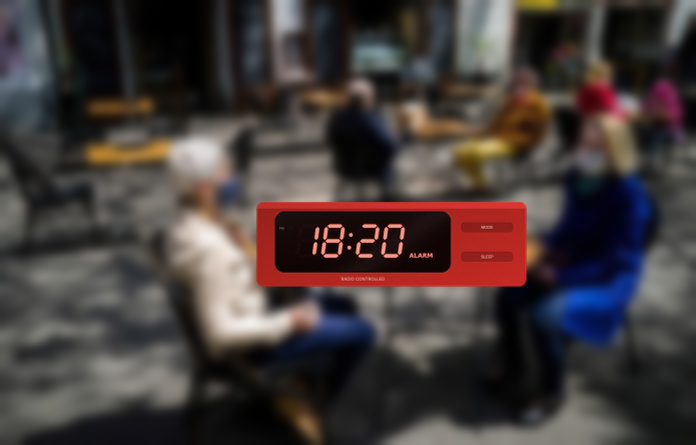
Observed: 18 h 20 min
